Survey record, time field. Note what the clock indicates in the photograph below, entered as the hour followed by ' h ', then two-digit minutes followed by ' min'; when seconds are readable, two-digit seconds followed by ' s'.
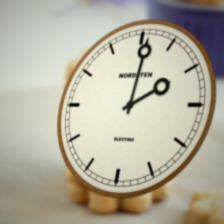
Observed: 2 h 01 min
